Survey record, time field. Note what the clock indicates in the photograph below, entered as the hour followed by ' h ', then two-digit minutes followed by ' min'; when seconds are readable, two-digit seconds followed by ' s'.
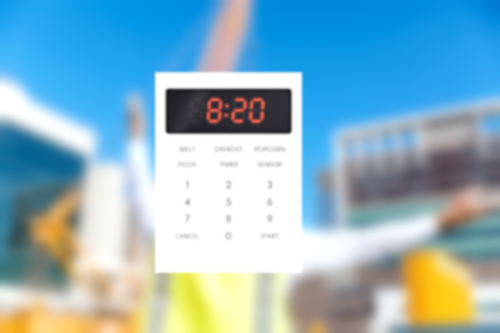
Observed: 8 h 20 min
